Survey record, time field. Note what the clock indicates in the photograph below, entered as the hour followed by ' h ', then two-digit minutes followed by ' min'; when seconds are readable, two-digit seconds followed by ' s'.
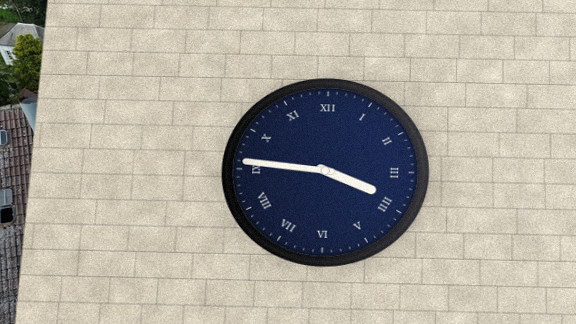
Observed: 3 h 46 min
